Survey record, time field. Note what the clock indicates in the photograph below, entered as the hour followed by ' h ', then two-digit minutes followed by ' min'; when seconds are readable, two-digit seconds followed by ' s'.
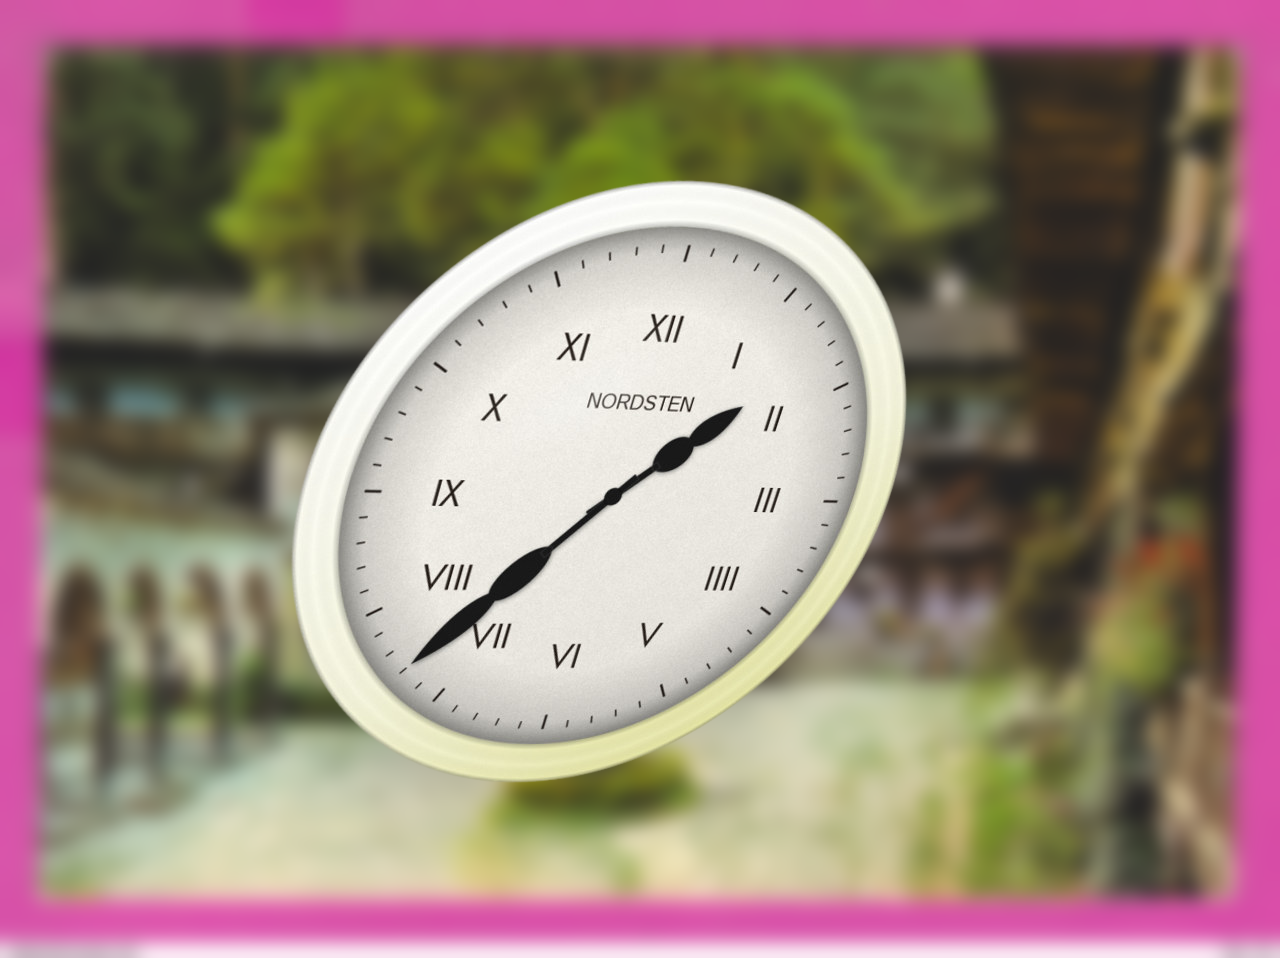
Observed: 1 h 37 min
